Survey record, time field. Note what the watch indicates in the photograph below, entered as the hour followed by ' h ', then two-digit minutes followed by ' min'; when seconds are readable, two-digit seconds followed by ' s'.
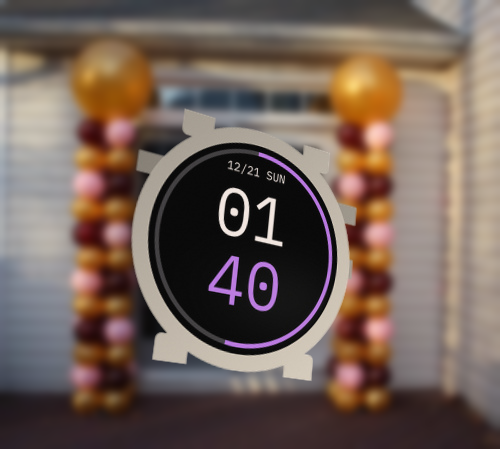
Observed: 1 h 40 min
